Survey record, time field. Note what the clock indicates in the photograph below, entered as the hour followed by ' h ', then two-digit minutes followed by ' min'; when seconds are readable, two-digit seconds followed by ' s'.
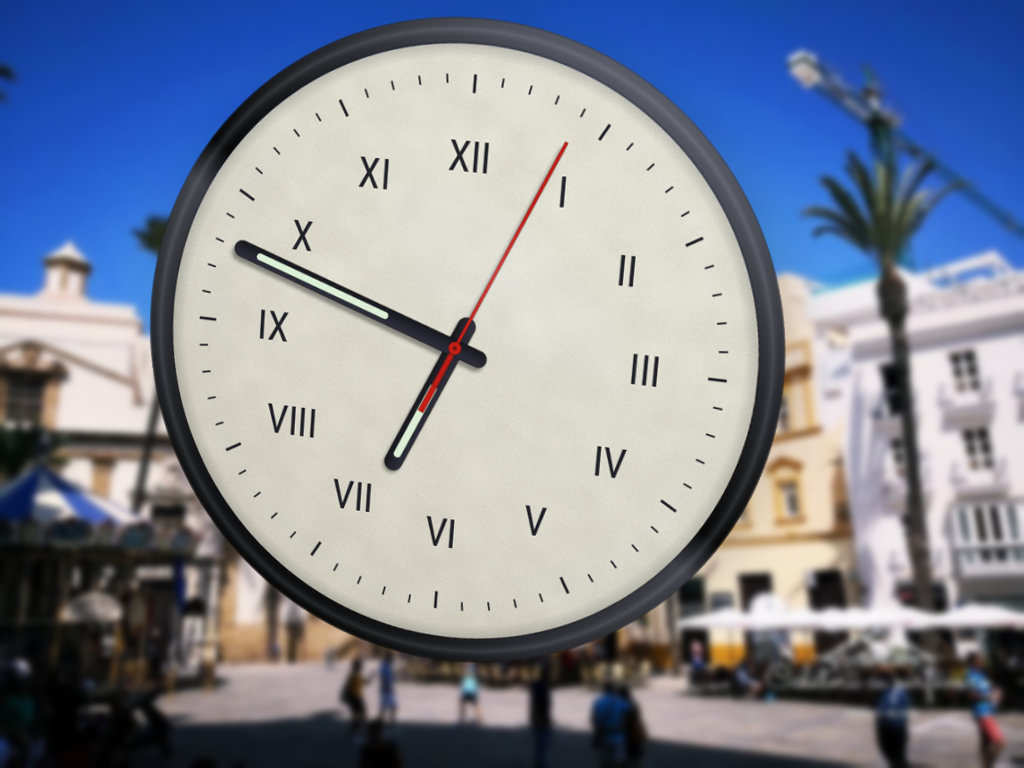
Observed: 6 h 48 min 04 s
